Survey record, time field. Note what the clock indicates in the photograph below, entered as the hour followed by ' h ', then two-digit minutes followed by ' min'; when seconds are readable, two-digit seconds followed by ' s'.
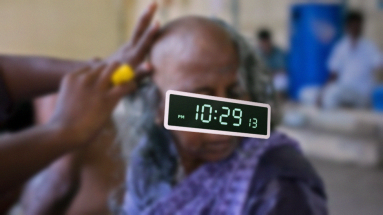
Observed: 10 h 29 min 13 s
